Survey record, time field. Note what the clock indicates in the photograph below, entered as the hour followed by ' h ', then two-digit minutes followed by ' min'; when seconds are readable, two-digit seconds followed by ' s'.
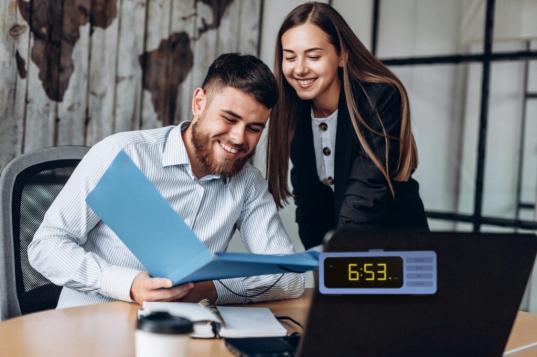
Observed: 6 h 53 min
